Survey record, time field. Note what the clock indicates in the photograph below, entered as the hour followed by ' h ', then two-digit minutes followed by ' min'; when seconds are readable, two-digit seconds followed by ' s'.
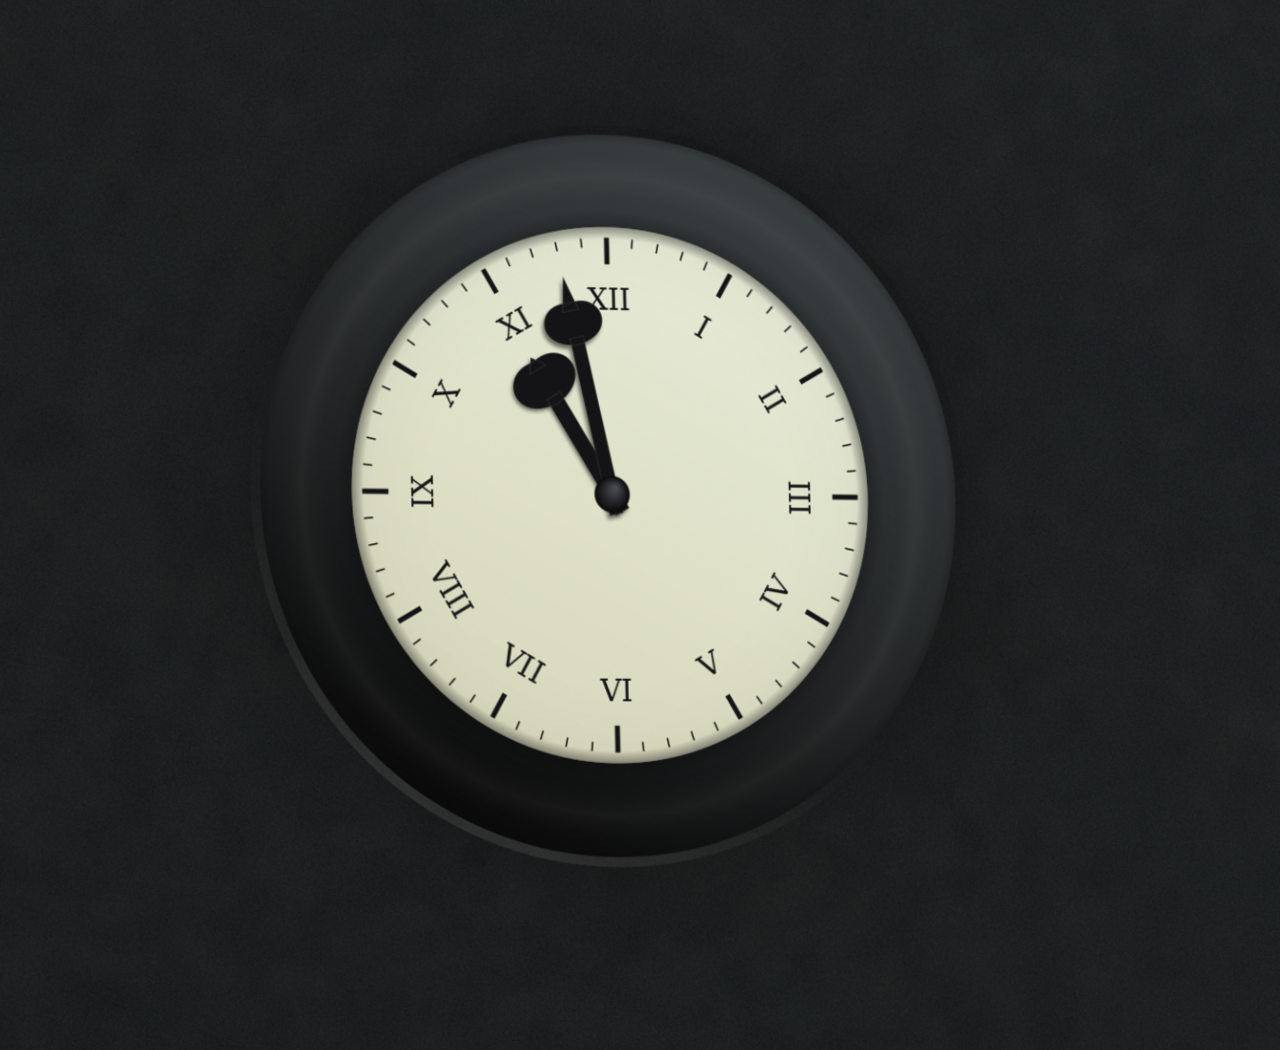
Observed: 10 h 58 min
